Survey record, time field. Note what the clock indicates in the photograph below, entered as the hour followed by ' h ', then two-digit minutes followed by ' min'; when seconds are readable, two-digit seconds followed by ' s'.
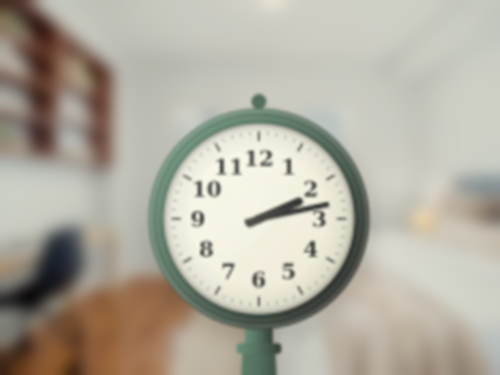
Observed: 2 h 13 min
